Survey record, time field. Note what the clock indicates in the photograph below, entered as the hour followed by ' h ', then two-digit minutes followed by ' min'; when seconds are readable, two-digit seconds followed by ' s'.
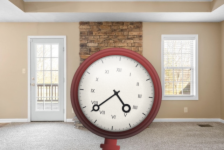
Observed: 4 h 38 min
